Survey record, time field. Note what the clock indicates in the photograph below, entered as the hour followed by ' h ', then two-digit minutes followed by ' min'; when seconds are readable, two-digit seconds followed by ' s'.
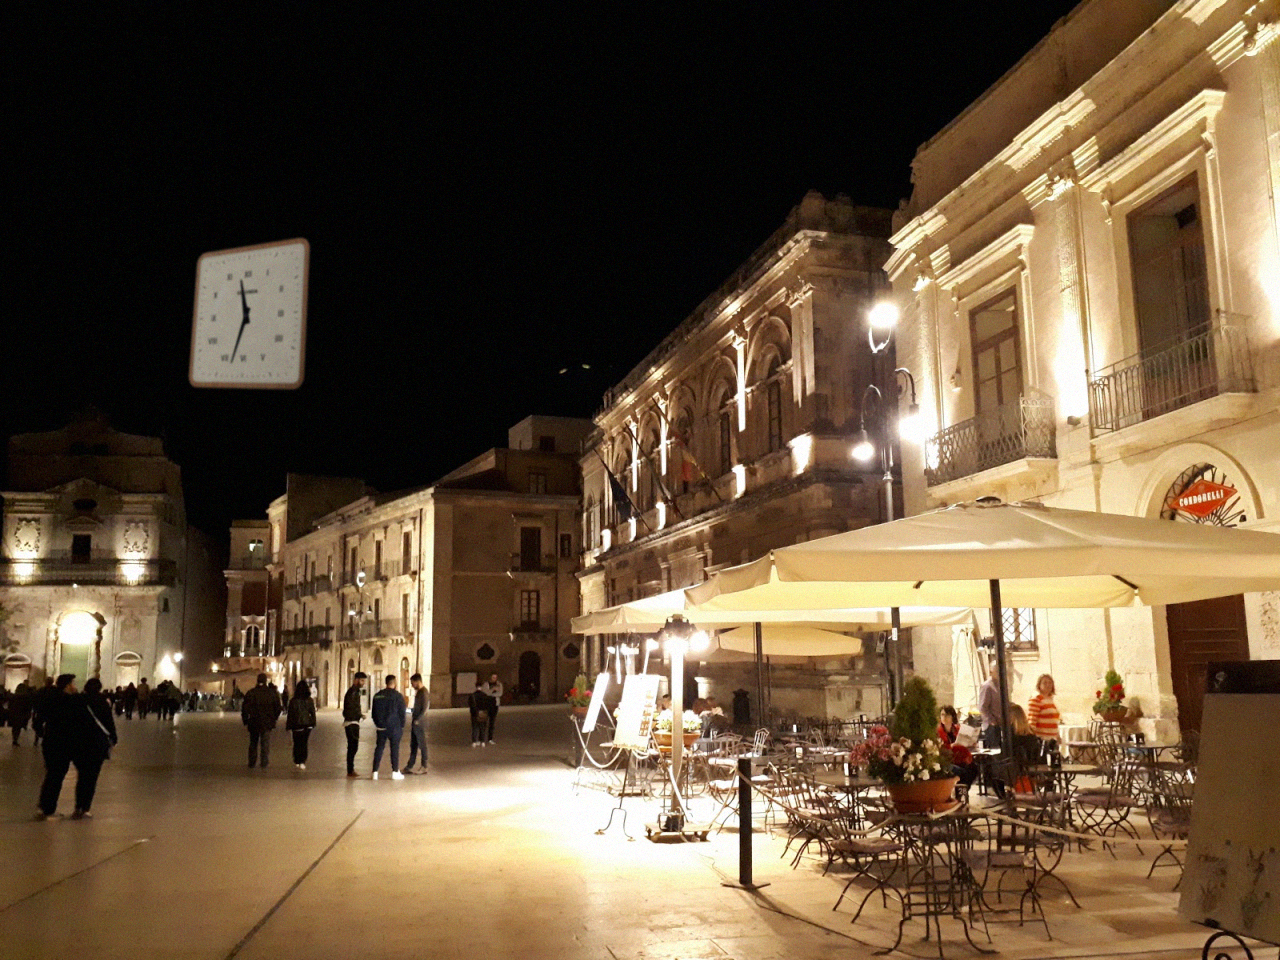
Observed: 11 h 33 min
